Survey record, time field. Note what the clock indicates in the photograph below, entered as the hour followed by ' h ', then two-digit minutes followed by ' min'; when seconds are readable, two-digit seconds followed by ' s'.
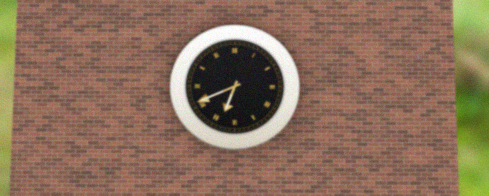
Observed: 6 h 41 min
